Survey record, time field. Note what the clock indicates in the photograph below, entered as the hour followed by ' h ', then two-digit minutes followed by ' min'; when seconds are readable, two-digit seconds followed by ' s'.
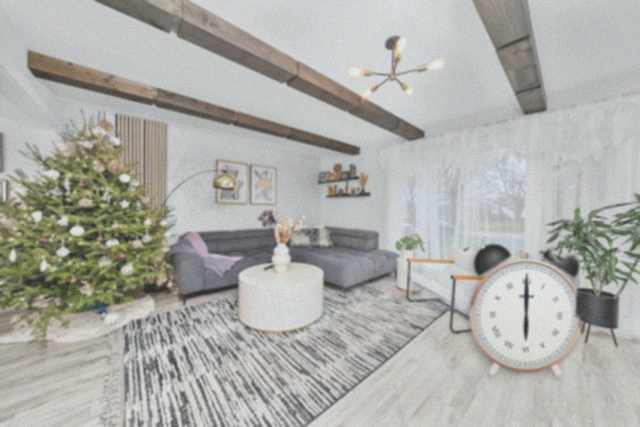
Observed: 6 h 00 min
